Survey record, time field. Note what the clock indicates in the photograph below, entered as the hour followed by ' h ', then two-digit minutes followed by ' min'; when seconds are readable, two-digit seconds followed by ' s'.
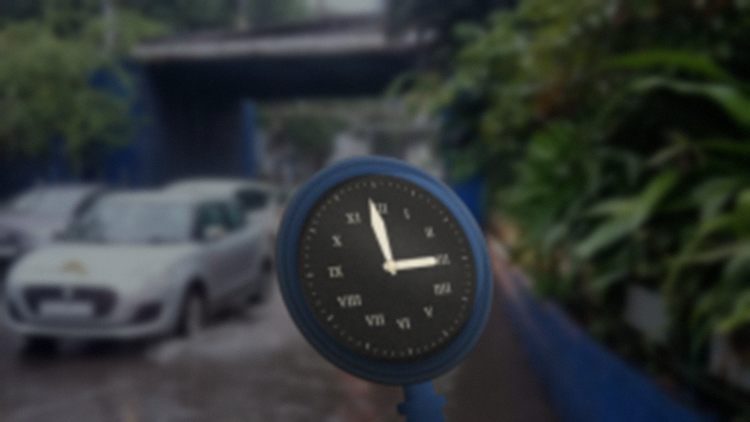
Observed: 2 h 59 min
